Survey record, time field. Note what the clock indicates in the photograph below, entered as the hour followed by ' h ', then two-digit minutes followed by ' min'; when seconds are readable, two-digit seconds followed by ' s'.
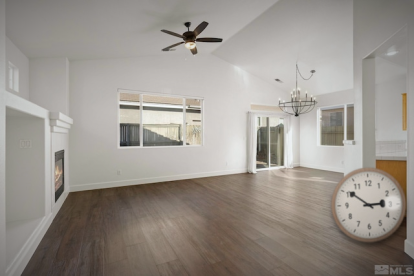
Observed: 2 h 51 min
